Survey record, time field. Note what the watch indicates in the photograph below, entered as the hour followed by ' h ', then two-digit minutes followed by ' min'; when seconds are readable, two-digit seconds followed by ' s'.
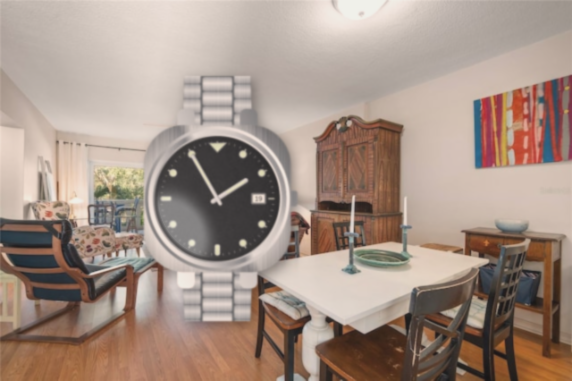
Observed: 1 h 55 min
